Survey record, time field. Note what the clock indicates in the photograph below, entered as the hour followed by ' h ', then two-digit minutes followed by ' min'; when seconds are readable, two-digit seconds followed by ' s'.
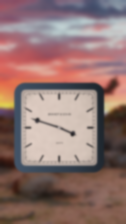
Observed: 3 h 48 min
